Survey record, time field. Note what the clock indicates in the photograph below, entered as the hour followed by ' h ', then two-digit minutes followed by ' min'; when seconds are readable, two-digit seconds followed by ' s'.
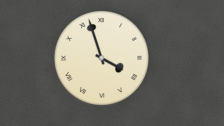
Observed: 3 h 57 min
